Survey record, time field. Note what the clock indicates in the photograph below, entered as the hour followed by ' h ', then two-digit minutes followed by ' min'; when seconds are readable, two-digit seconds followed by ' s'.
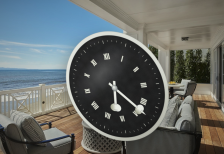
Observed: 6 h 23 min
